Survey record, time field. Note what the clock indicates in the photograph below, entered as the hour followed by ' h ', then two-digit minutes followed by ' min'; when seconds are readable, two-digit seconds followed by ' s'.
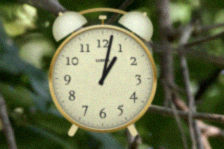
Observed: 1 h 02 min
